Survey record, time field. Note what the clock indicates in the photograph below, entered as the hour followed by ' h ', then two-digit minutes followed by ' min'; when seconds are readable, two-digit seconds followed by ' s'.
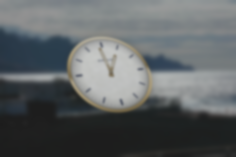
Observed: 12 h 59 min
